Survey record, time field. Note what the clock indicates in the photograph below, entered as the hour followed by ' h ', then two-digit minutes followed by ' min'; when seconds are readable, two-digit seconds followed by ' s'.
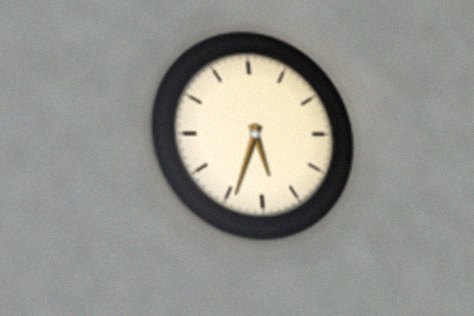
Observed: 5 h 34 min
